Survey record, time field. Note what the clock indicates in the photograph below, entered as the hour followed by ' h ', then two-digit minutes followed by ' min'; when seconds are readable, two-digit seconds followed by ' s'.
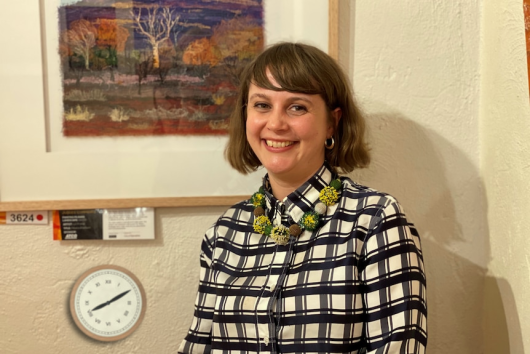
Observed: 8 h 10 min
